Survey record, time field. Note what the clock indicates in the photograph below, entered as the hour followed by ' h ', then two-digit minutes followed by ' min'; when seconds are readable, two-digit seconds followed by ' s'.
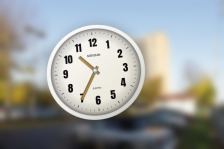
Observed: 10 h 35 min
